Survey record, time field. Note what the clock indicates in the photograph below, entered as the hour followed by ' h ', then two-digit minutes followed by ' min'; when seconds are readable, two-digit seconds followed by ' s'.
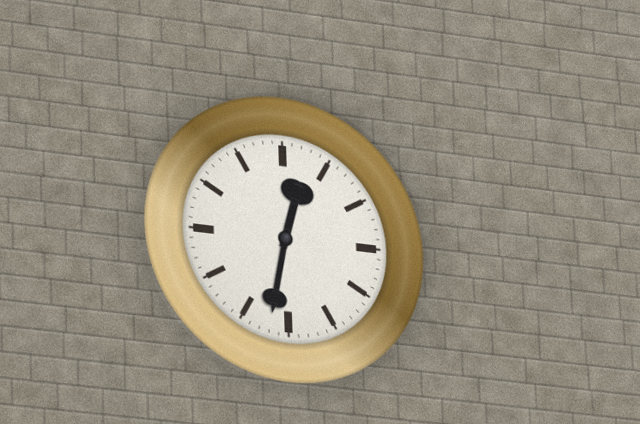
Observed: 12 h 32 min
